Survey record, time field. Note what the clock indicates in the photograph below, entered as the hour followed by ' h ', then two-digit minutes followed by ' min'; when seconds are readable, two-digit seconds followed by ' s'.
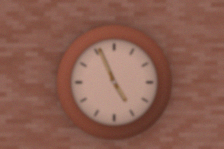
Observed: 4 h 56 min
